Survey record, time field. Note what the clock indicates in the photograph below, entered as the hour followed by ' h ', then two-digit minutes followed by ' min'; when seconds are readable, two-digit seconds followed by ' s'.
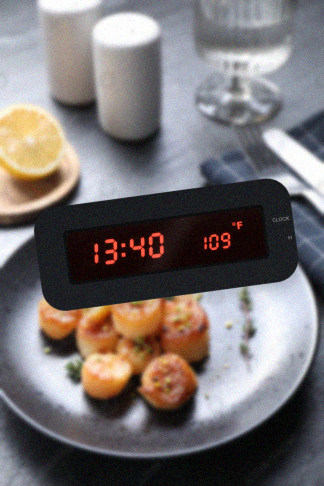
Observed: 13 h 40 min
